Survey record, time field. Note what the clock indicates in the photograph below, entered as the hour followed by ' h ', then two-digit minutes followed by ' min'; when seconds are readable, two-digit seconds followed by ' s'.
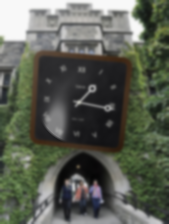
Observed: 1 h 16 min
